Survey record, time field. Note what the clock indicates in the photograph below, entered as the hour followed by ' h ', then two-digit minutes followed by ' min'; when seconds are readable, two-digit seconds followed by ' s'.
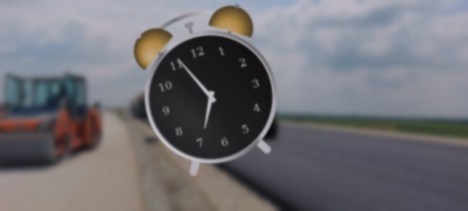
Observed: 6 h 56 min
